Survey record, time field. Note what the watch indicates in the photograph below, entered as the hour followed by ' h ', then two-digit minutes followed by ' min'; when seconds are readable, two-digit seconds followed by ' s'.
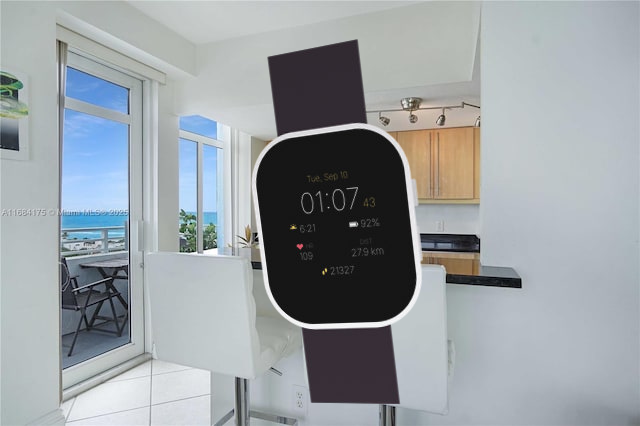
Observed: 1 h 07 min 43 s
